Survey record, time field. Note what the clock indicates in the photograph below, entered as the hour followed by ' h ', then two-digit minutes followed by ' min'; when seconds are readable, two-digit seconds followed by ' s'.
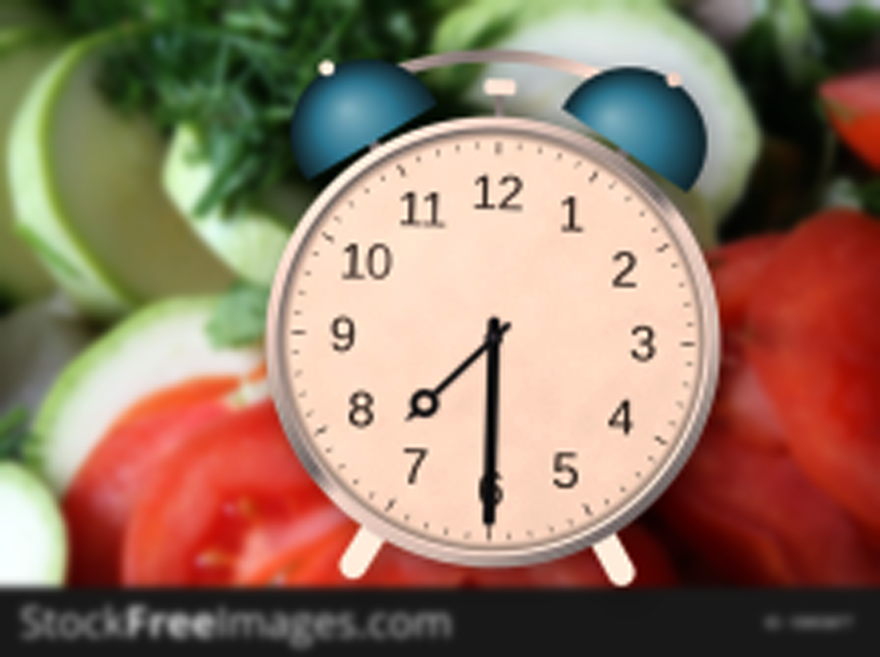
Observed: 7 h 30 min
